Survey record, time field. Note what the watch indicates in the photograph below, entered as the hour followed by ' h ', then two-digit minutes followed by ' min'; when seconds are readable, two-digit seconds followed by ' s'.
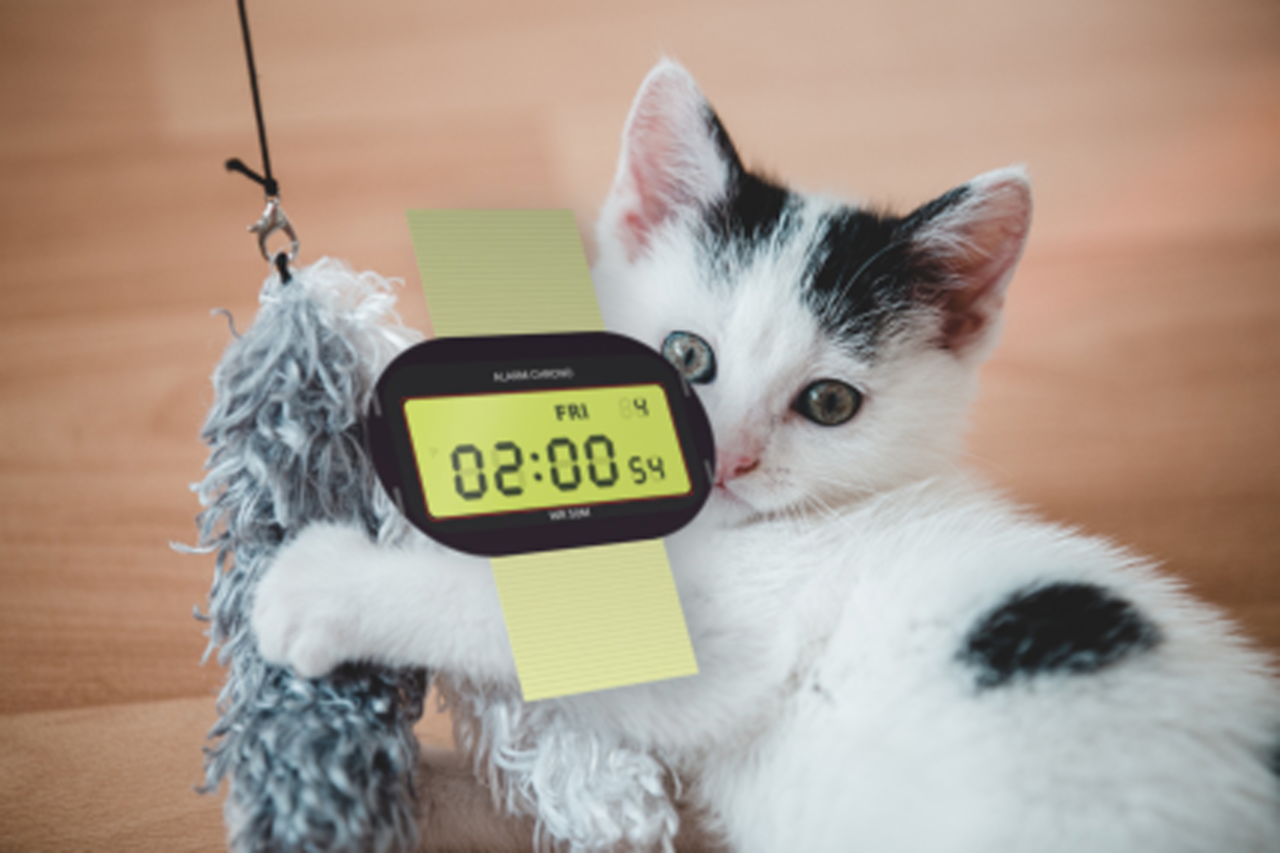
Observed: 2 h 00 min 54 s
